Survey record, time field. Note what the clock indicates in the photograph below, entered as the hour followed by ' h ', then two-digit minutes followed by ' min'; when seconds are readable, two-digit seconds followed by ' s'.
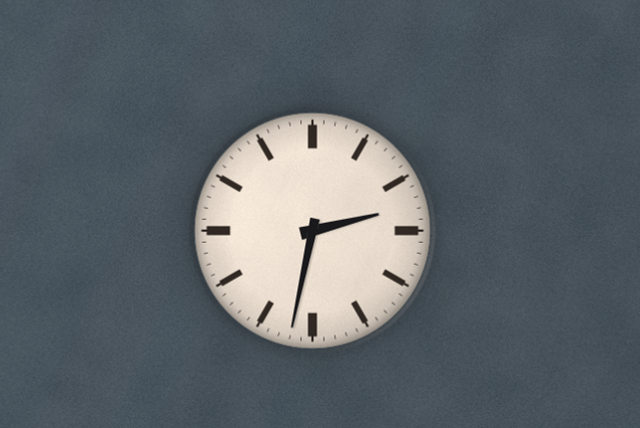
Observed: 2 h 32 min
